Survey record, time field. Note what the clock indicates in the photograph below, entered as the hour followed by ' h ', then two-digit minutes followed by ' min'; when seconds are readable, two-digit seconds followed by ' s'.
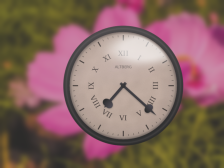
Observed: 7 h 22 min
